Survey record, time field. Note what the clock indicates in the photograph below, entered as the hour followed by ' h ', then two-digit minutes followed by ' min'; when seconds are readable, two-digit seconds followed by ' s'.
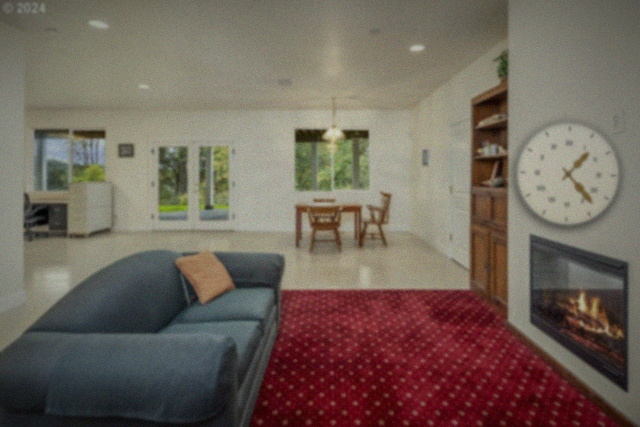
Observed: 1 h 23 min
